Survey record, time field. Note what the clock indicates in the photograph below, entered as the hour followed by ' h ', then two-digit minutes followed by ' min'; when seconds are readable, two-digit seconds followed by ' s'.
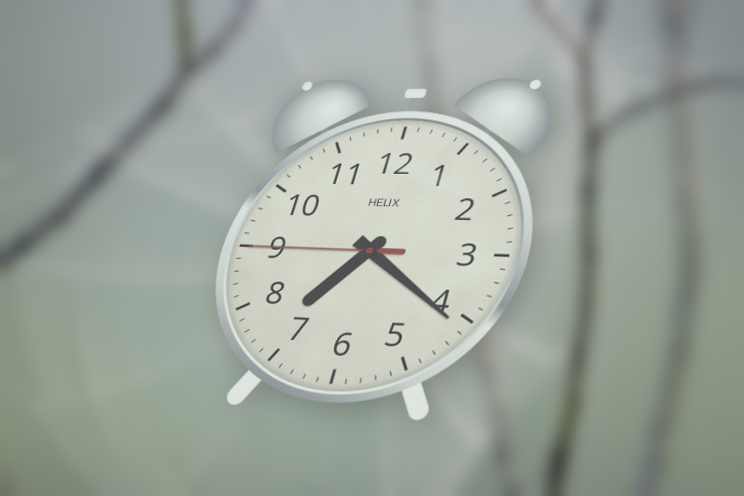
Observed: 7 h 20 min 45 s
